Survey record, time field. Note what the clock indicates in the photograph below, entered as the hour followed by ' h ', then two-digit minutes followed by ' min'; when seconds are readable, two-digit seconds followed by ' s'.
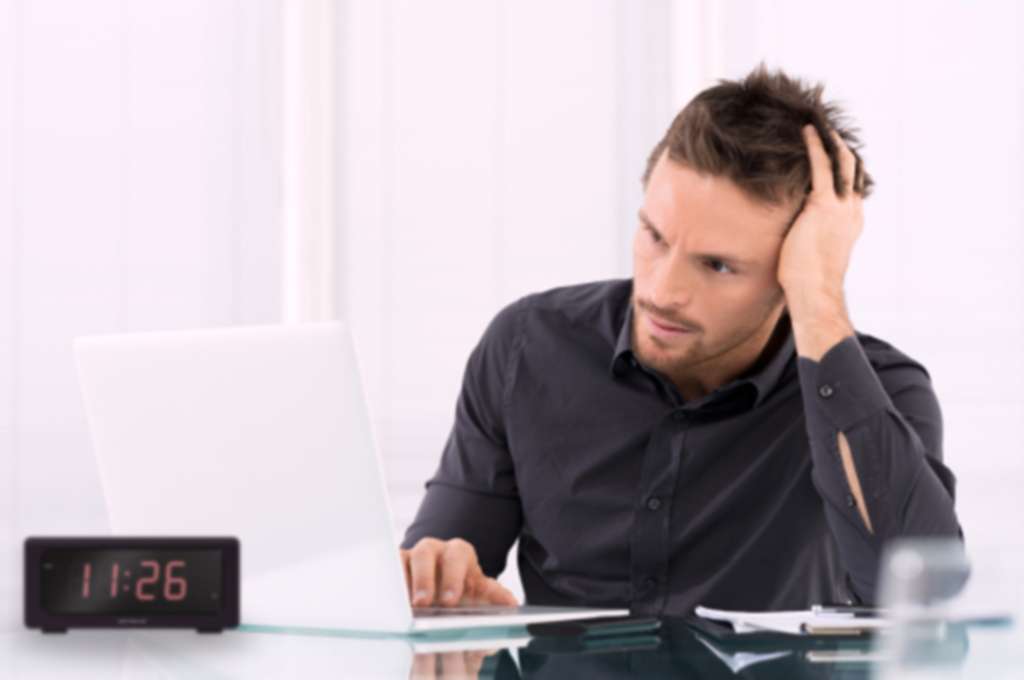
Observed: 11 h 26 min
